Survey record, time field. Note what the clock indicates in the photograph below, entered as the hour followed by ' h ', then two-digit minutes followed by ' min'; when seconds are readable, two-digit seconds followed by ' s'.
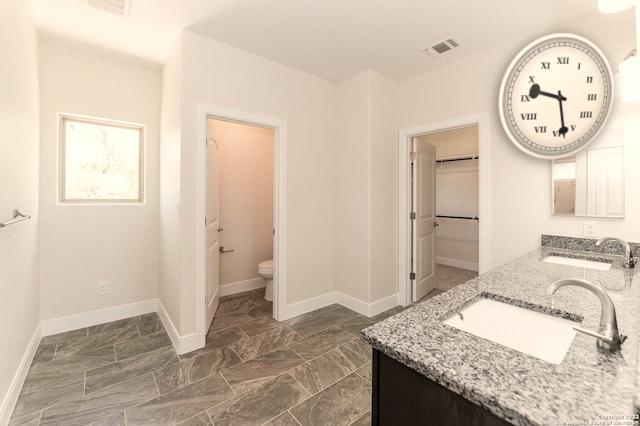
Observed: 9 h 28 min
